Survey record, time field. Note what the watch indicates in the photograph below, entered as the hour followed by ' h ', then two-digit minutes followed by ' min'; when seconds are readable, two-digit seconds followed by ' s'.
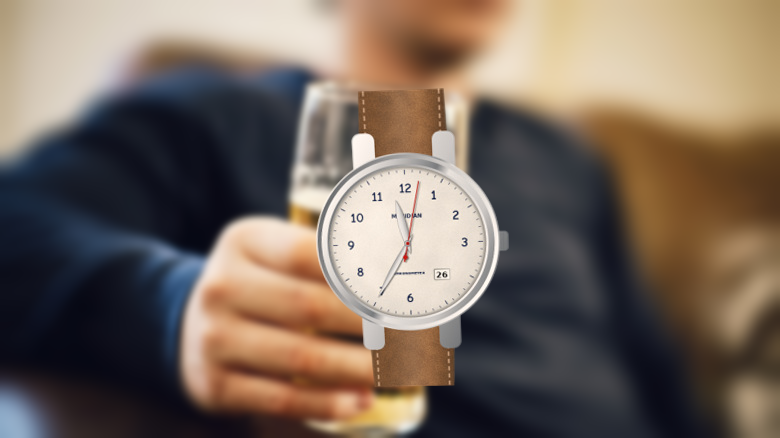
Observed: 11 h 35 min 02 s
